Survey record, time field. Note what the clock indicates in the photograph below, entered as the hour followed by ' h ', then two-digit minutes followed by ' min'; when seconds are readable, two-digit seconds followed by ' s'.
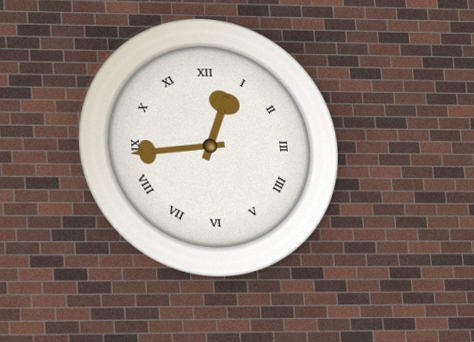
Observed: 12 h 44 min
